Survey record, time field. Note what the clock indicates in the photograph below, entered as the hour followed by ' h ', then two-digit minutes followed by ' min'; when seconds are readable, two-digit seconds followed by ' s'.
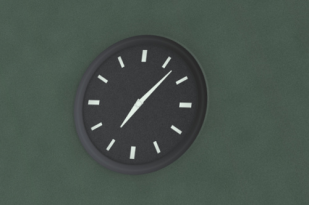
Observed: 7 h 07 min
